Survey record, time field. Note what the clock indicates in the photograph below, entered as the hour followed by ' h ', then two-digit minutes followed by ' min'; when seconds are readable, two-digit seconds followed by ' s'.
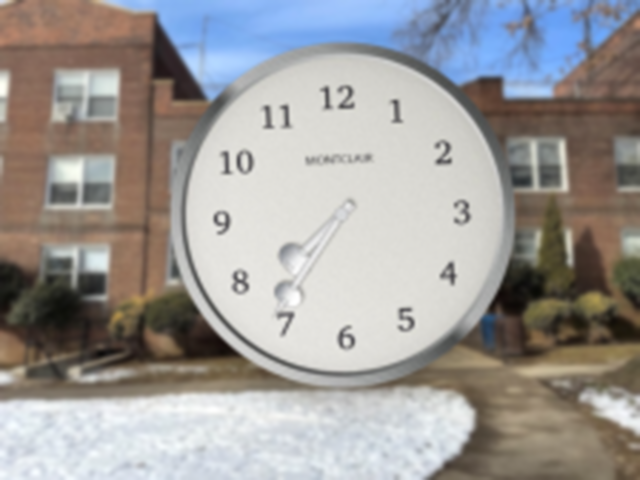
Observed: 7 h 36 min
